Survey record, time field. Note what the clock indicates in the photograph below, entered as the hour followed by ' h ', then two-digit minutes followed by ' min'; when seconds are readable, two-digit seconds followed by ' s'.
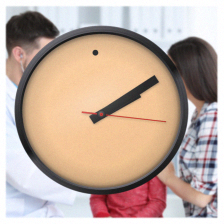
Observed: 2 h 10 min 17 s
